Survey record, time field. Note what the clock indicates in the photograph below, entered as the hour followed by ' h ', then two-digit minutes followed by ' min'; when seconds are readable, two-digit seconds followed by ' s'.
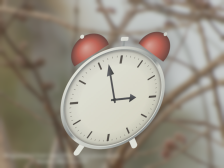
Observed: 2 h 57 min
